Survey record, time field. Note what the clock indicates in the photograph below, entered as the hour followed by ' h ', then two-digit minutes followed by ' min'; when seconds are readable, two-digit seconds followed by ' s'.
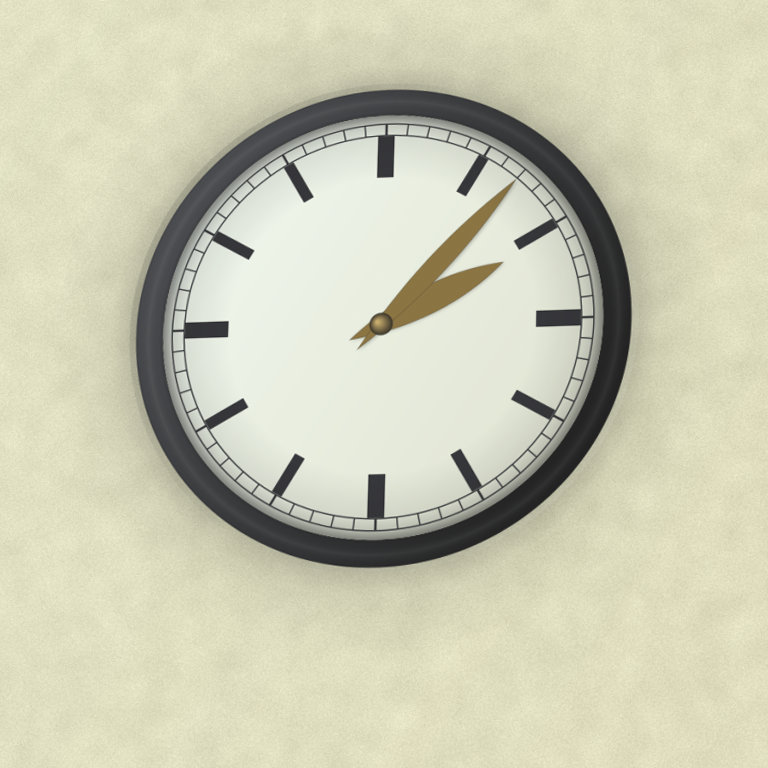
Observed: 2 h 07 min
